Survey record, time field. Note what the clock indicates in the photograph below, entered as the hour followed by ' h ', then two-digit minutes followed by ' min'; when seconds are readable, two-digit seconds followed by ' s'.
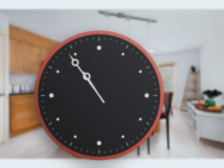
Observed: 10 h 54 min
